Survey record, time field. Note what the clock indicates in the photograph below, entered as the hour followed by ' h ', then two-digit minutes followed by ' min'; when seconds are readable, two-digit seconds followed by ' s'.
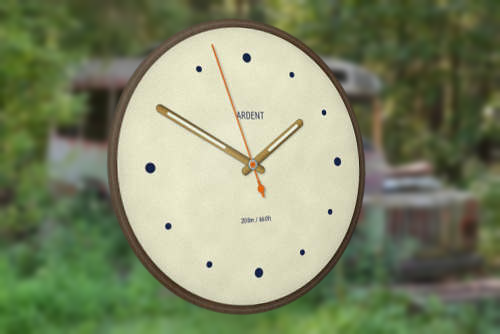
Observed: 1 h 49 min 57 s
